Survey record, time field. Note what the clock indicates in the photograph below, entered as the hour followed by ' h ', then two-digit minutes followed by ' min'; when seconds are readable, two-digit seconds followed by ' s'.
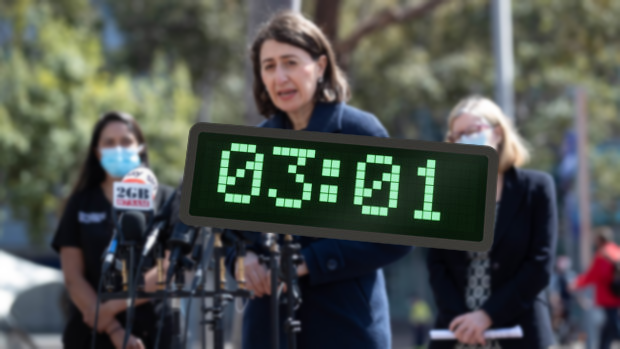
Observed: 3 h 01 min
